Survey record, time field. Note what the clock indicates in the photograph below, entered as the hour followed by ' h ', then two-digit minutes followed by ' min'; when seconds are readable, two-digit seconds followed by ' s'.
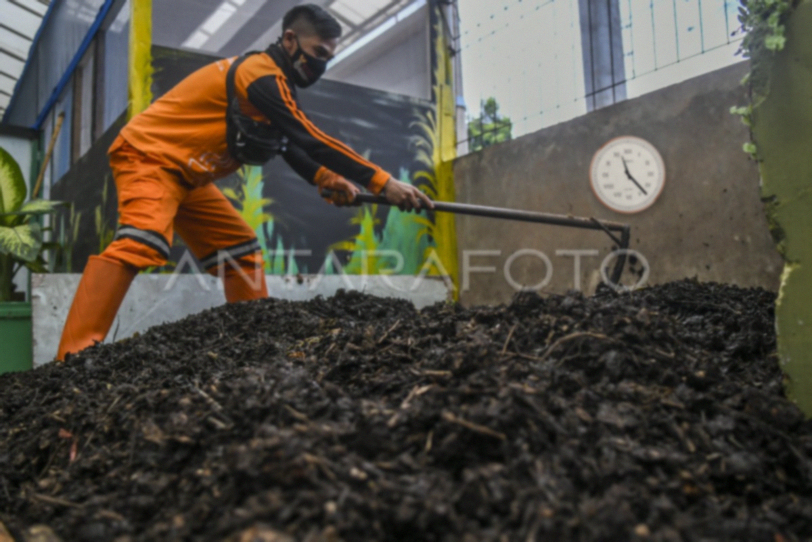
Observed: 11 h 23 min
